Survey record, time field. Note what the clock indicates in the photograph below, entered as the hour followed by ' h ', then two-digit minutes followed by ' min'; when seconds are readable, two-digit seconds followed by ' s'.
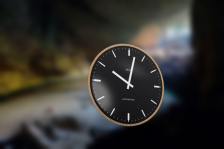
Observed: 10 h 02 min
